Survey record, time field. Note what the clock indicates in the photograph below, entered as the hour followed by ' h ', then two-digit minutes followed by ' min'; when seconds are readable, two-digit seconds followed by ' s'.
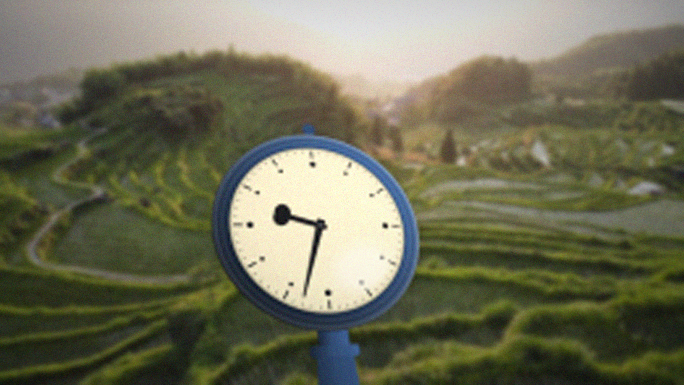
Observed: 9 h 33 min
